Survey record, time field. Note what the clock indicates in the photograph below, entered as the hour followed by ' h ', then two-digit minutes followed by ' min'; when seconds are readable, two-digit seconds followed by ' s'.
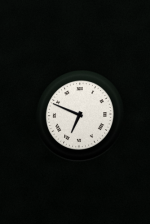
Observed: 6 h 49 min
